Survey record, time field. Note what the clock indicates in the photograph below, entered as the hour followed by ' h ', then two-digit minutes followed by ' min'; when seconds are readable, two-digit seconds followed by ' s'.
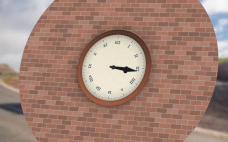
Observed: 3 h 16 min
